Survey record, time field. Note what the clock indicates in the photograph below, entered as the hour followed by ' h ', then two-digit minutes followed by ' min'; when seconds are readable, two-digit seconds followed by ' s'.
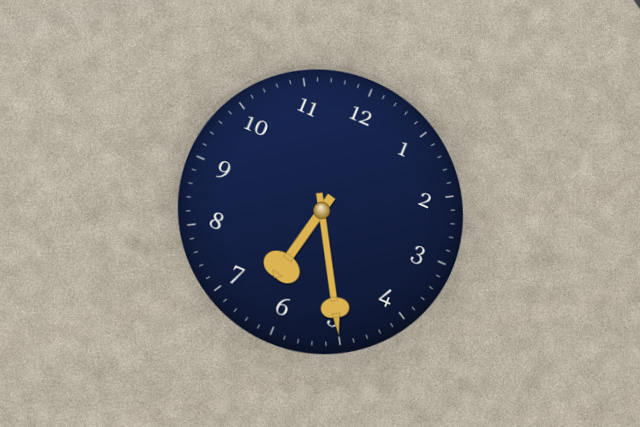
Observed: 6 h 25 min
